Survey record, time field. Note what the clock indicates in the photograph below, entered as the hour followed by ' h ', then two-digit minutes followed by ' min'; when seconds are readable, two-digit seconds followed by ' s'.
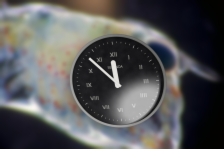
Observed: 11 h 53 min
